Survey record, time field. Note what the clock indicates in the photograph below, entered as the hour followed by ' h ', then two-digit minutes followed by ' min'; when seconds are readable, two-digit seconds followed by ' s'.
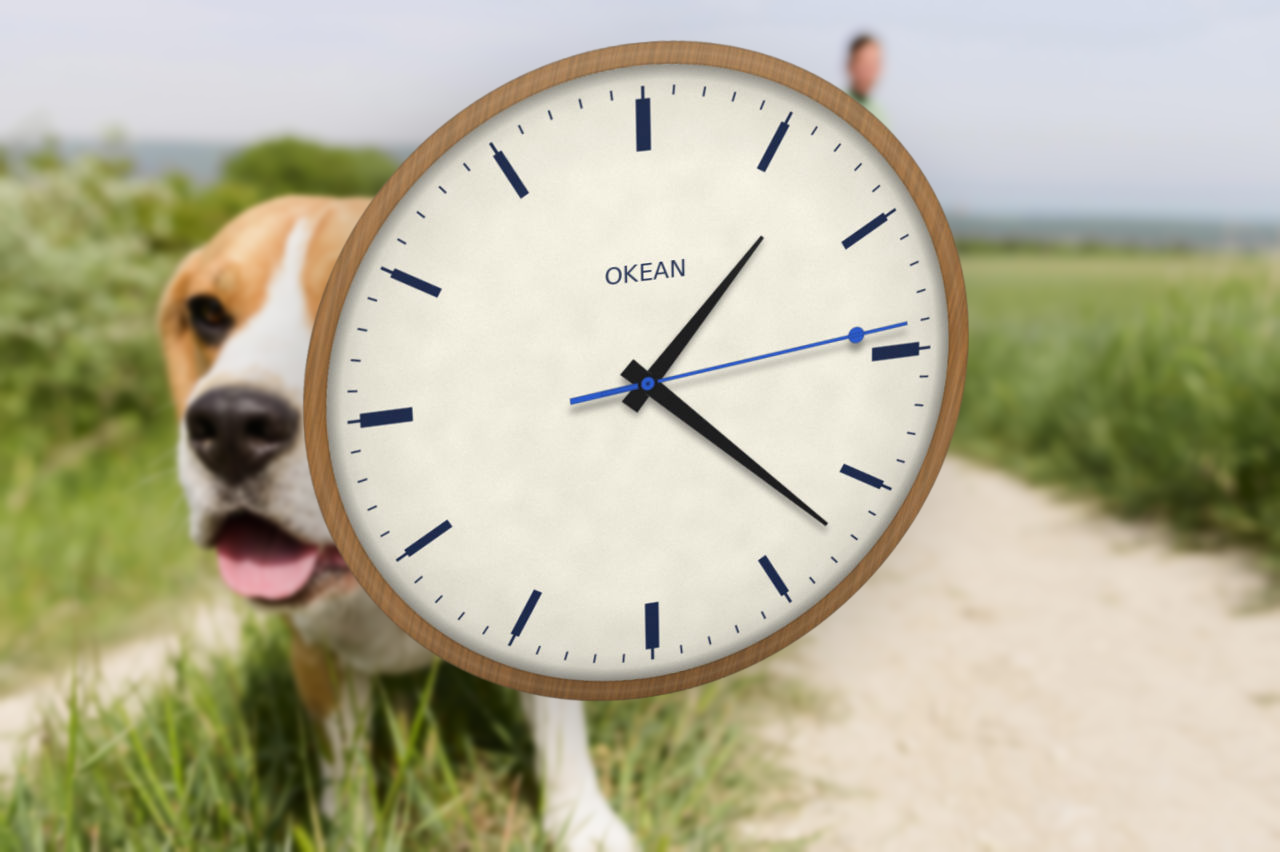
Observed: 1 h 22 min 14 s
